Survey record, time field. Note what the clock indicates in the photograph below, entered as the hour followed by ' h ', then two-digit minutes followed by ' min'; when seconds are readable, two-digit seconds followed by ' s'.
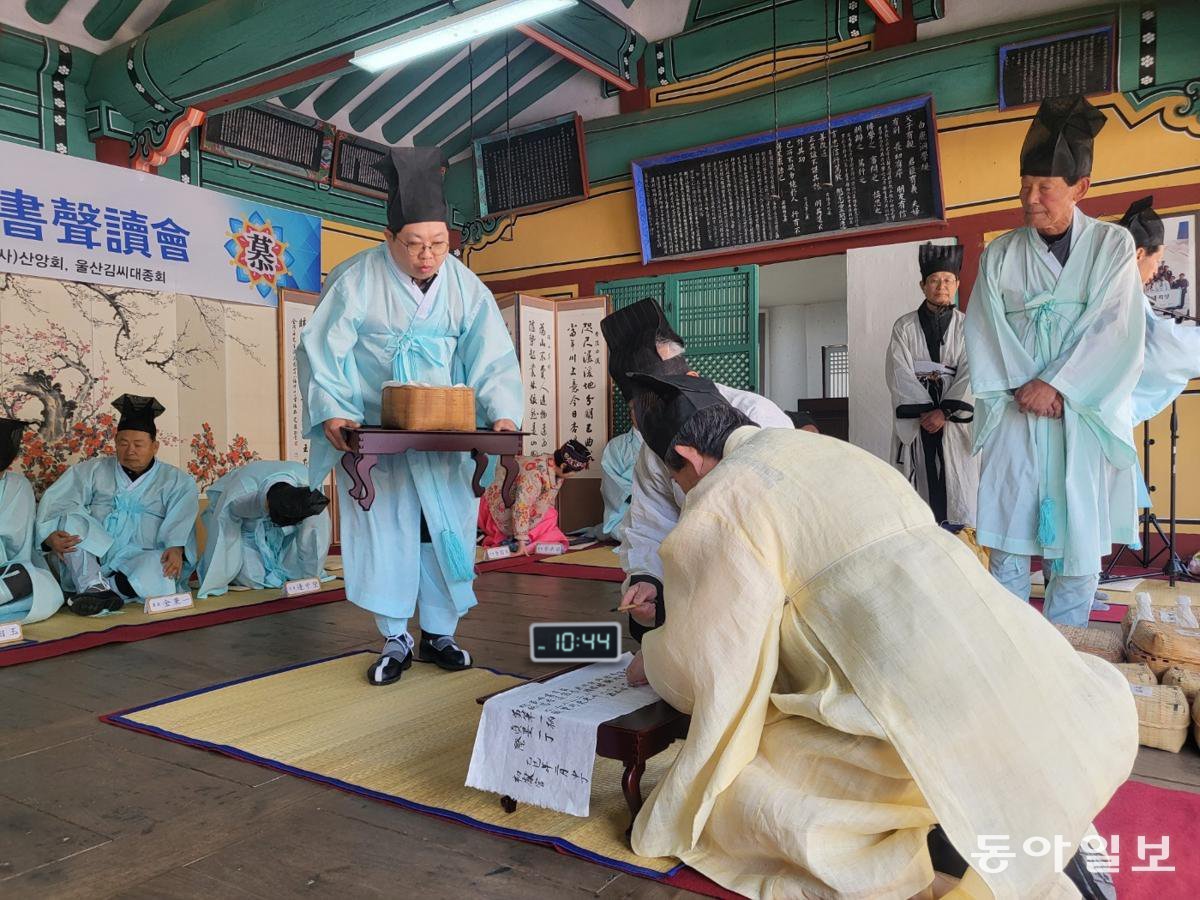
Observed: 10 h 44 min
